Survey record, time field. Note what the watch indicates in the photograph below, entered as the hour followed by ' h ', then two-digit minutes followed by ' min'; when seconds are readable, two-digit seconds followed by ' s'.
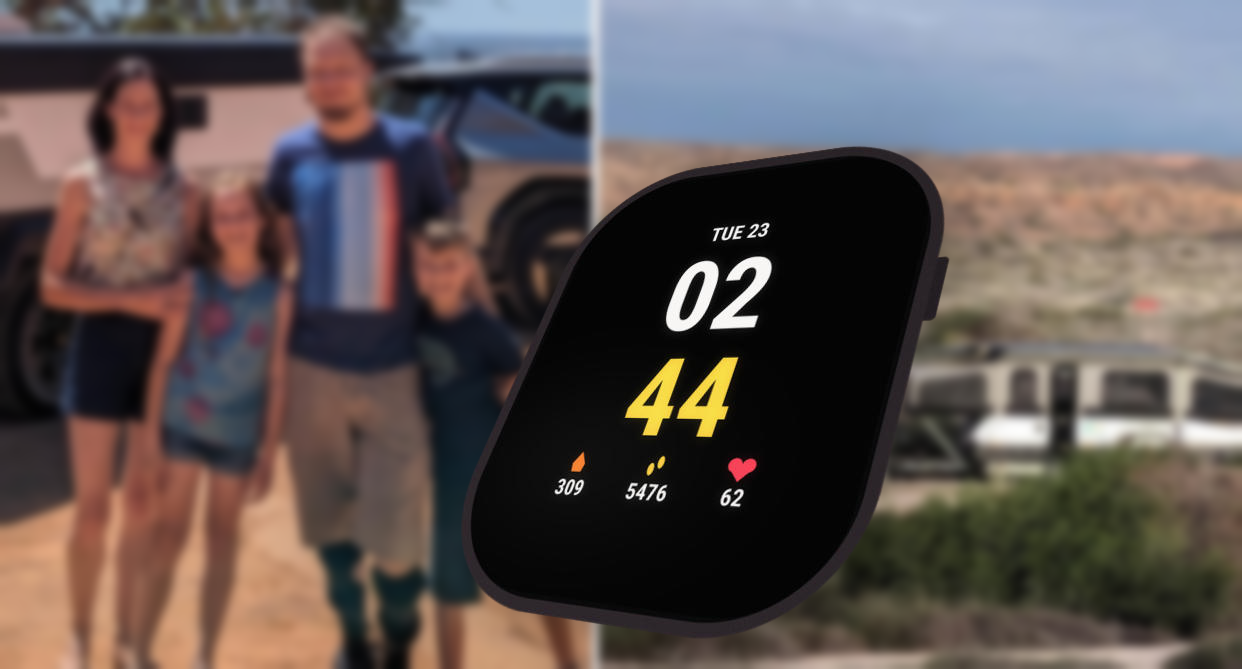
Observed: 2 h 44 min
